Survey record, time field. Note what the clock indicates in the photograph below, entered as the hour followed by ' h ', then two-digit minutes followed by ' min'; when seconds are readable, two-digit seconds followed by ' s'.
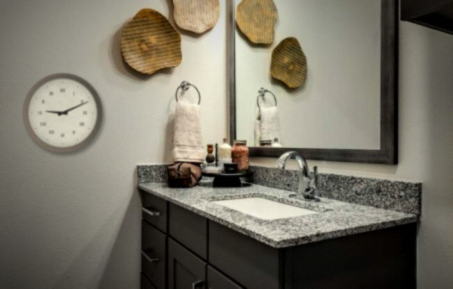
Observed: 9 h 11 min
